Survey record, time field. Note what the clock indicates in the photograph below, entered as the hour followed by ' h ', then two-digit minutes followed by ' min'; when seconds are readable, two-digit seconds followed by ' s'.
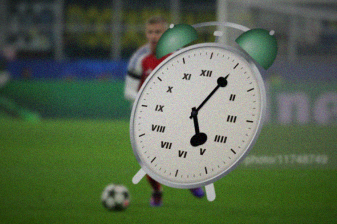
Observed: 5 h 05 min
